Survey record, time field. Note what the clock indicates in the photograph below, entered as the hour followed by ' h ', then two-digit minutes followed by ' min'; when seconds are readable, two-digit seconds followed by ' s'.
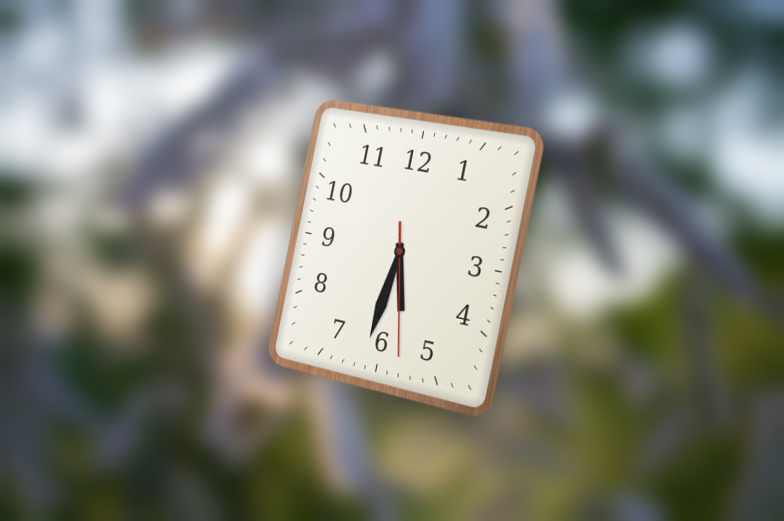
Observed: 5 h 31 min 28 s
